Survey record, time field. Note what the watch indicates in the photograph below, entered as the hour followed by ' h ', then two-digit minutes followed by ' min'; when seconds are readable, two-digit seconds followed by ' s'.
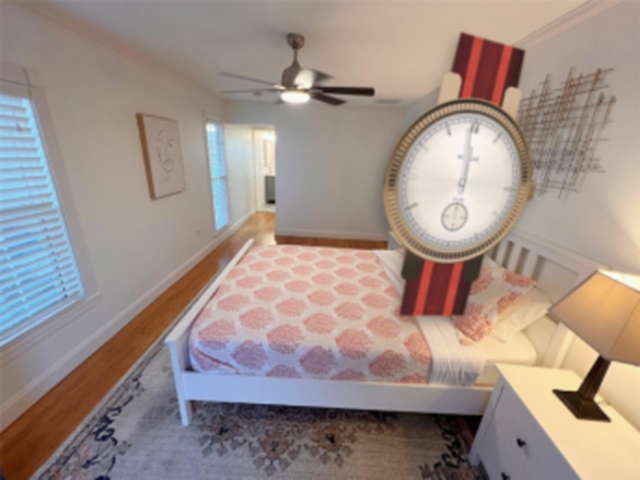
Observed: 11 h 59 min
